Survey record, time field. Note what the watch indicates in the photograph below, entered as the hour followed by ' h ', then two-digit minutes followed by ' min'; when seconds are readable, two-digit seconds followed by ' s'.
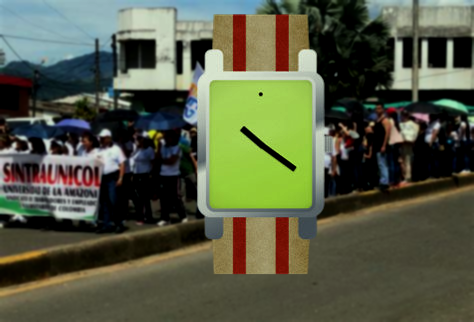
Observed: 10 h 21 min
